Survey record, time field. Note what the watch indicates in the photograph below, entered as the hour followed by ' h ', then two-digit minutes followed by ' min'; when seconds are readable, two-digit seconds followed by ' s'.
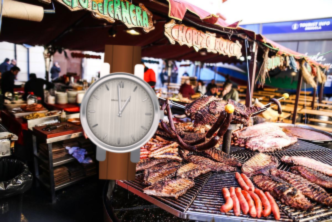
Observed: 12 h 59 min
